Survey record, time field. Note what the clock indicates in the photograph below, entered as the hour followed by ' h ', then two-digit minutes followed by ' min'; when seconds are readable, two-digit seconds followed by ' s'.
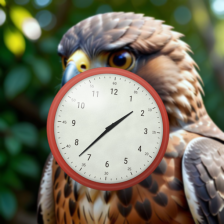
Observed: 1 h 37 min
